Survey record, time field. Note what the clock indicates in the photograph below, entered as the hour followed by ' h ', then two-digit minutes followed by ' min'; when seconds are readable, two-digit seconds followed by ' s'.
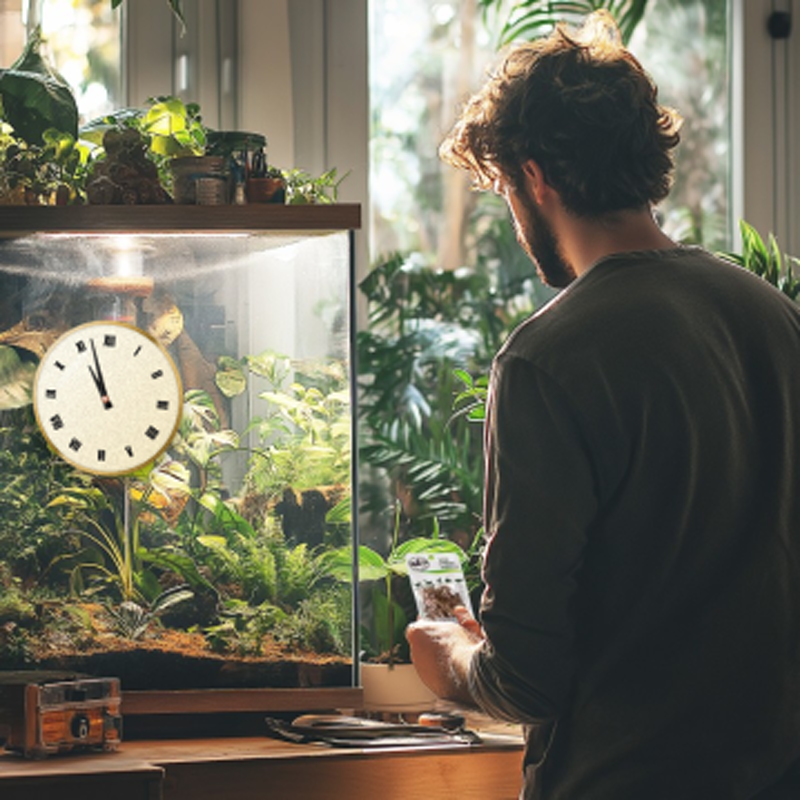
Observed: 10 h 57 min
